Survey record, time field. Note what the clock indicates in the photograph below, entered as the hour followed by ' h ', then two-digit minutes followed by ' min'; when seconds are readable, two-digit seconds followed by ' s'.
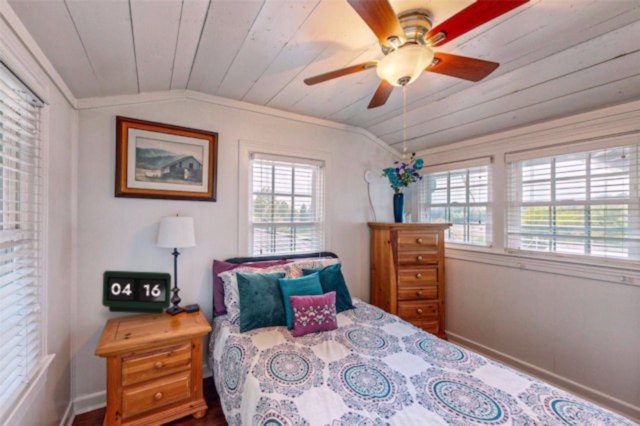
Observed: 4 h 16 min
